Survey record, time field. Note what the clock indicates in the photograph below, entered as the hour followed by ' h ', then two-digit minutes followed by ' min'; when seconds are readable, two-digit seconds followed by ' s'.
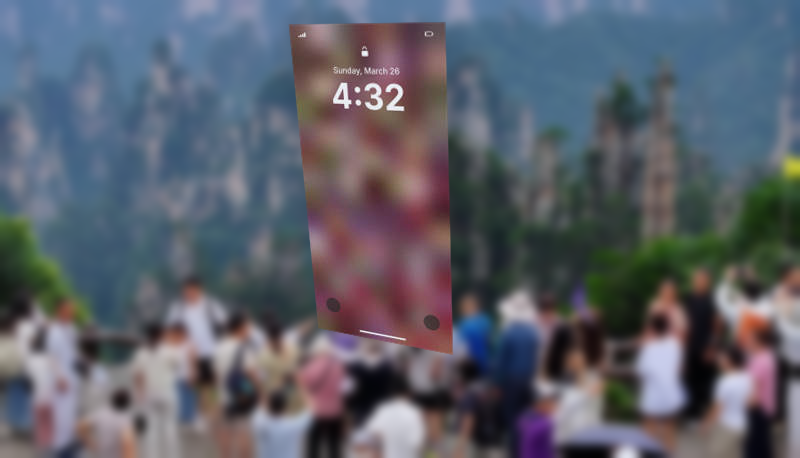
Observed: 4 h 32 min
